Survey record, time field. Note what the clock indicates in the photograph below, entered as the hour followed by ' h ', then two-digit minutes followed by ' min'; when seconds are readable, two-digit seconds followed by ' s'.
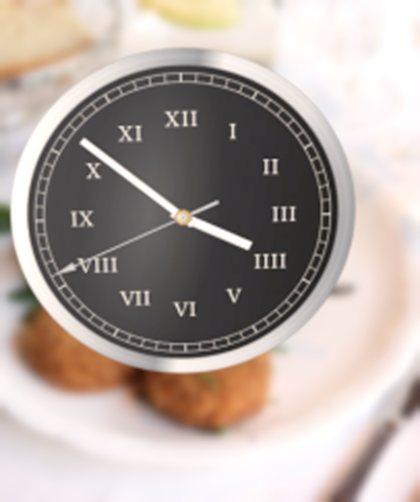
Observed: 3 h 51 min 41 s
